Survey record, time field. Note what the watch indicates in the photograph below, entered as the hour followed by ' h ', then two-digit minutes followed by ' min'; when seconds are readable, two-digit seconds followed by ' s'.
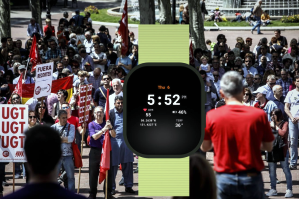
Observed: 5 h 52 min
